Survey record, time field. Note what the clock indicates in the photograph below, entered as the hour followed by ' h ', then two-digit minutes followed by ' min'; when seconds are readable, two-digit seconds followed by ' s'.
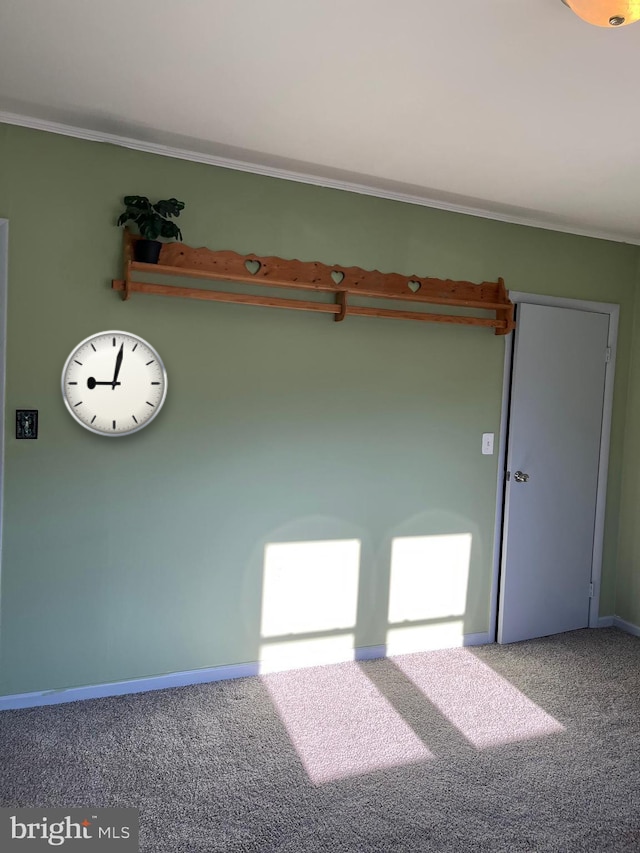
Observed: 9 h 02 min
